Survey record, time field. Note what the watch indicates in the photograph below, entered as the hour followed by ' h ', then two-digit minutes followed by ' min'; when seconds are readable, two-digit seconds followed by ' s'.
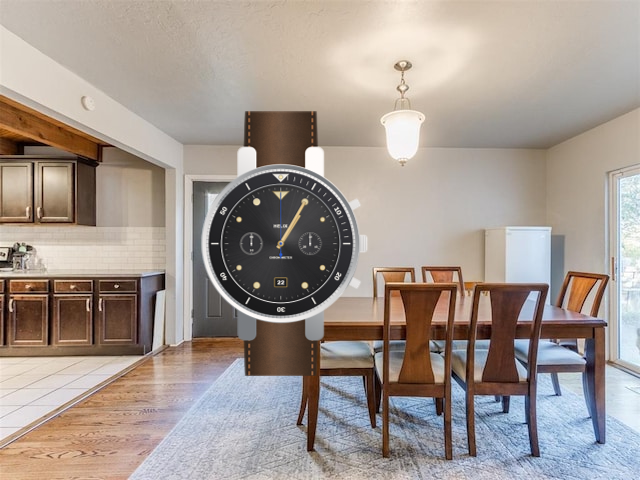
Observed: 1 h 05 min
